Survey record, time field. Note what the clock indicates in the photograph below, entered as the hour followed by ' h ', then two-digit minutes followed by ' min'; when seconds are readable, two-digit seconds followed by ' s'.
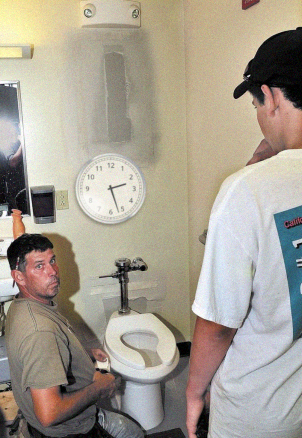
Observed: 2 h 27 min
